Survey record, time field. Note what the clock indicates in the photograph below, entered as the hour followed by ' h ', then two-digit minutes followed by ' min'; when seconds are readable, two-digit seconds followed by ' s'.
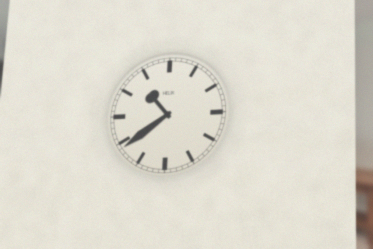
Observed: 10 h 39 min
